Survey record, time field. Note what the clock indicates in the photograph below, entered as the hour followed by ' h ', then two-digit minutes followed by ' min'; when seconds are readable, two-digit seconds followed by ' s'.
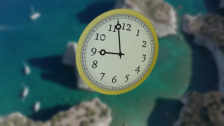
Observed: 8 h 57 min
